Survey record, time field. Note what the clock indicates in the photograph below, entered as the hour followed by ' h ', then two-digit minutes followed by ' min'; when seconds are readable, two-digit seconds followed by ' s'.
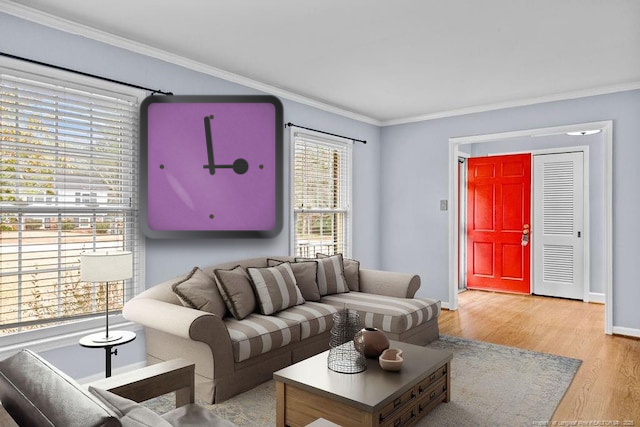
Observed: 2 h 59 min
